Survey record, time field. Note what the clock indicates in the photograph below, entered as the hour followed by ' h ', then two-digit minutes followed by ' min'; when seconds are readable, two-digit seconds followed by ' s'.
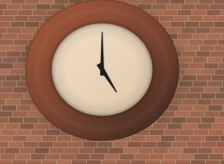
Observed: 5 h 00 min
